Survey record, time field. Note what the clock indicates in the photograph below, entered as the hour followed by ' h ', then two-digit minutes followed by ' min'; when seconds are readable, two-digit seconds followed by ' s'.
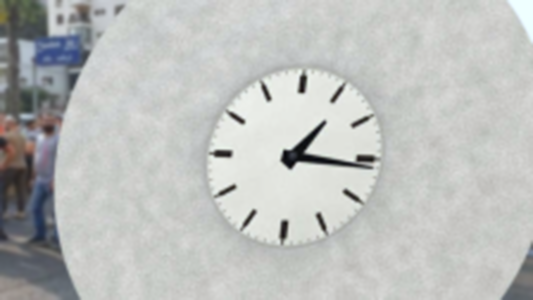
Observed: 1 h 16 min
